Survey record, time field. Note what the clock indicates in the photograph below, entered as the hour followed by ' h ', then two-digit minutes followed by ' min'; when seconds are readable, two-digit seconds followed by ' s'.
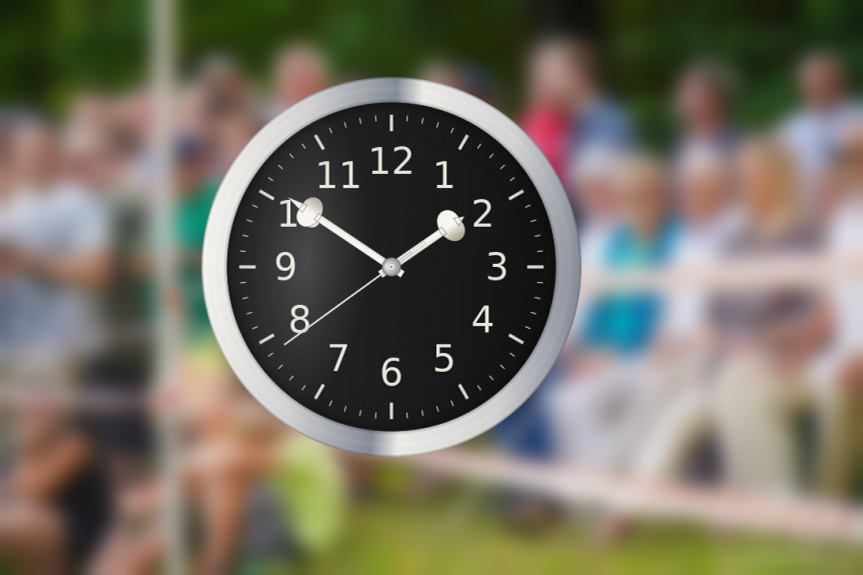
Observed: 1 h 50 min 39 s
